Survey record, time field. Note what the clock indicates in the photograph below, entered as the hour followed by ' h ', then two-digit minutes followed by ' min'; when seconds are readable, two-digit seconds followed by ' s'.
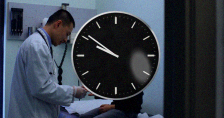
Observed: 9 h 51 min
